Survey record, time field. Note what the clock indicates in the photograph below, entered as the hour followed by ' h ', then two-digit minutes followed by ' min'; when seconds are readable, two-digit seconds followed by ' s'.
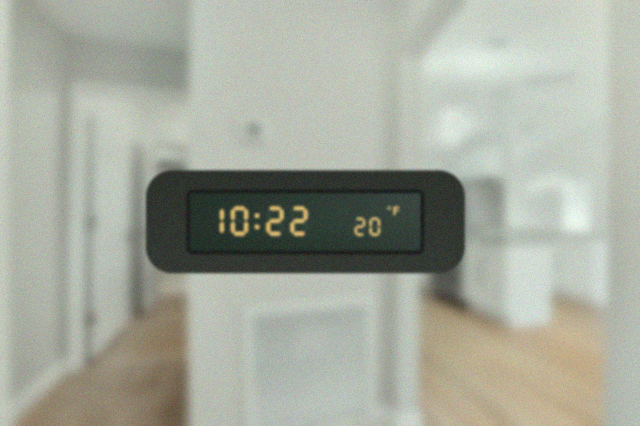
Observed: 10 h 22 min
